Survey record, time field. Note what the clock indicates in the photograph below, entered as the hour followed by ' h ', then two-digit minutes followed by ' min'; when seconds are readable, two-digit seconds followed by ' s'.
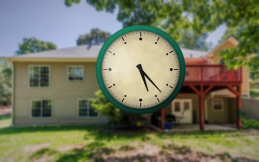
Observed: 5 h 23 min
